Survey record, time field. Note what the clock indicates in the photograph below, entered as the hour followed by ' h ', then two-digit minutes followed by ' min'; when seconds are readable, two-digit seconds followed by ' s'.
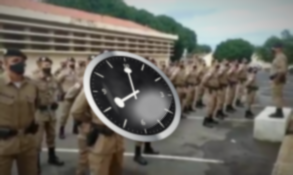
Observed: 8 h 00 min
